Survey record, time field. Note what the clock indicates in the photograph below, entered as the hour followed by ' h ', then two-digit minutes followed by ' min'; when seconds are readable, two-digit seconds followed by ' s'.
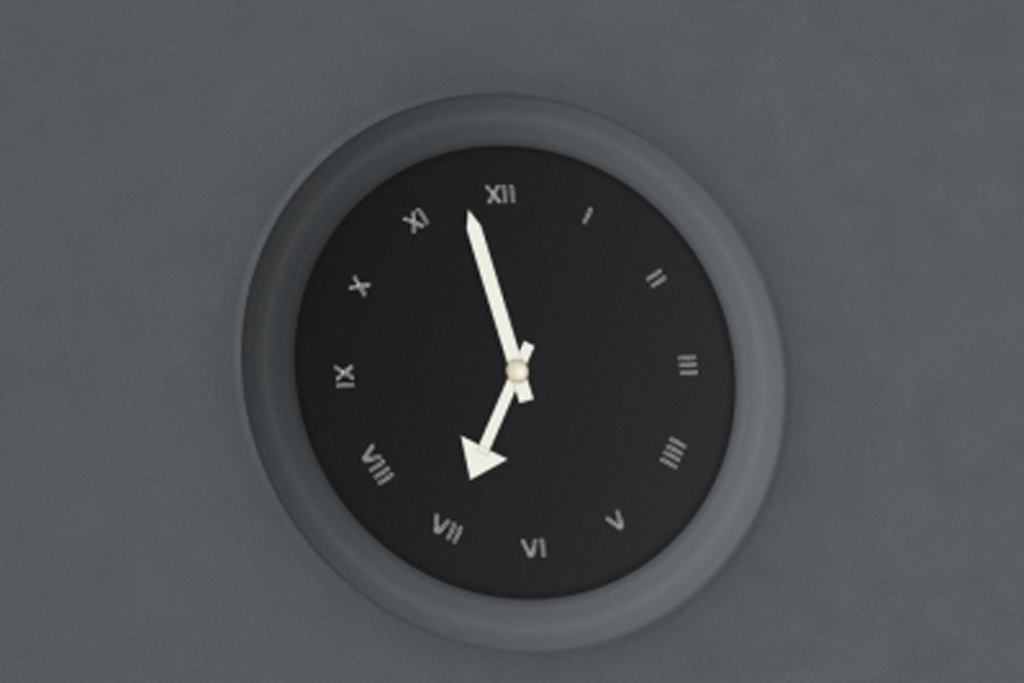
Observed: 6 h 58 min
